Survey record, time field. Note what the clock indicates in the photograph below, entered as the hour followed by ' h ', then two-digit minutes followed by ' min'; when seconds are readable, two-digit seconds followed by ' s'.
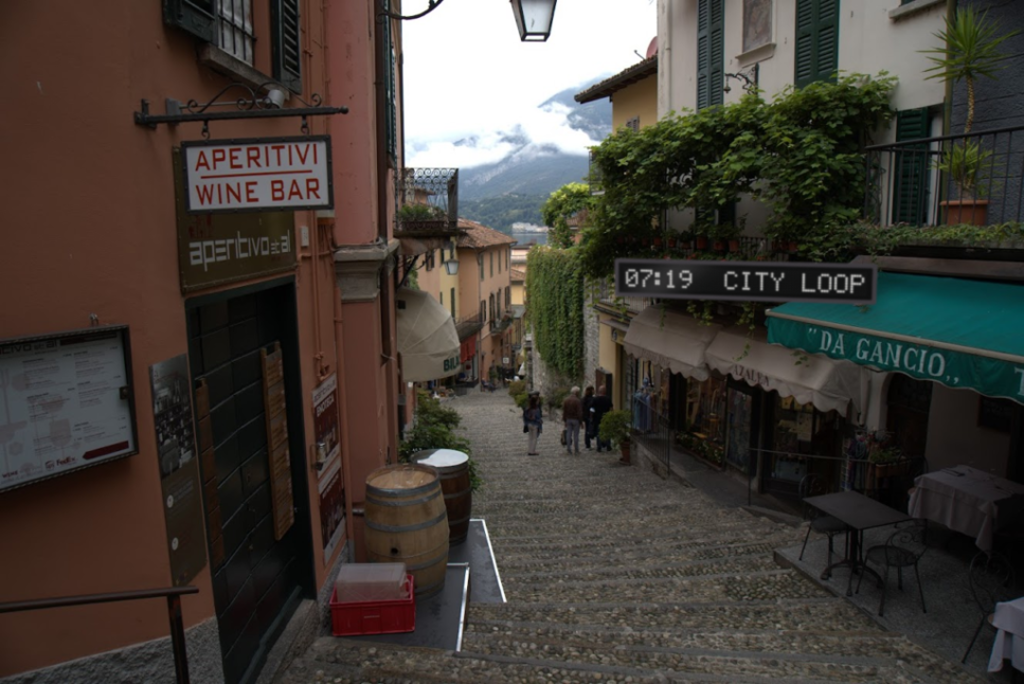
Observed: 7 h 19 min
